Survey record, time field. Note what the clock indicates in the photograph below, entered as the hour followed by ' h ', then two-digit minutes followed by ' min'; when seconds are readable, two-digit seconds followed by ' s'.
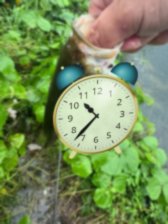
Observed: 10 h 37 min
